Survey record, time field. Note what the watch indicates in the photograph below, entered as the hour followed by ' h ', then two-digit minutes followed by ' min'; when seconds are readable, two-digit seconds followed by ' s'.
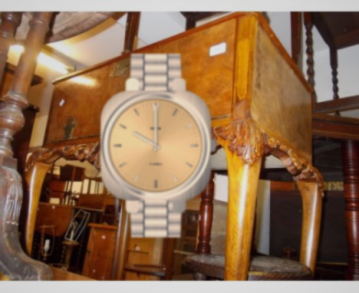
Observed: 10 h 00 min
